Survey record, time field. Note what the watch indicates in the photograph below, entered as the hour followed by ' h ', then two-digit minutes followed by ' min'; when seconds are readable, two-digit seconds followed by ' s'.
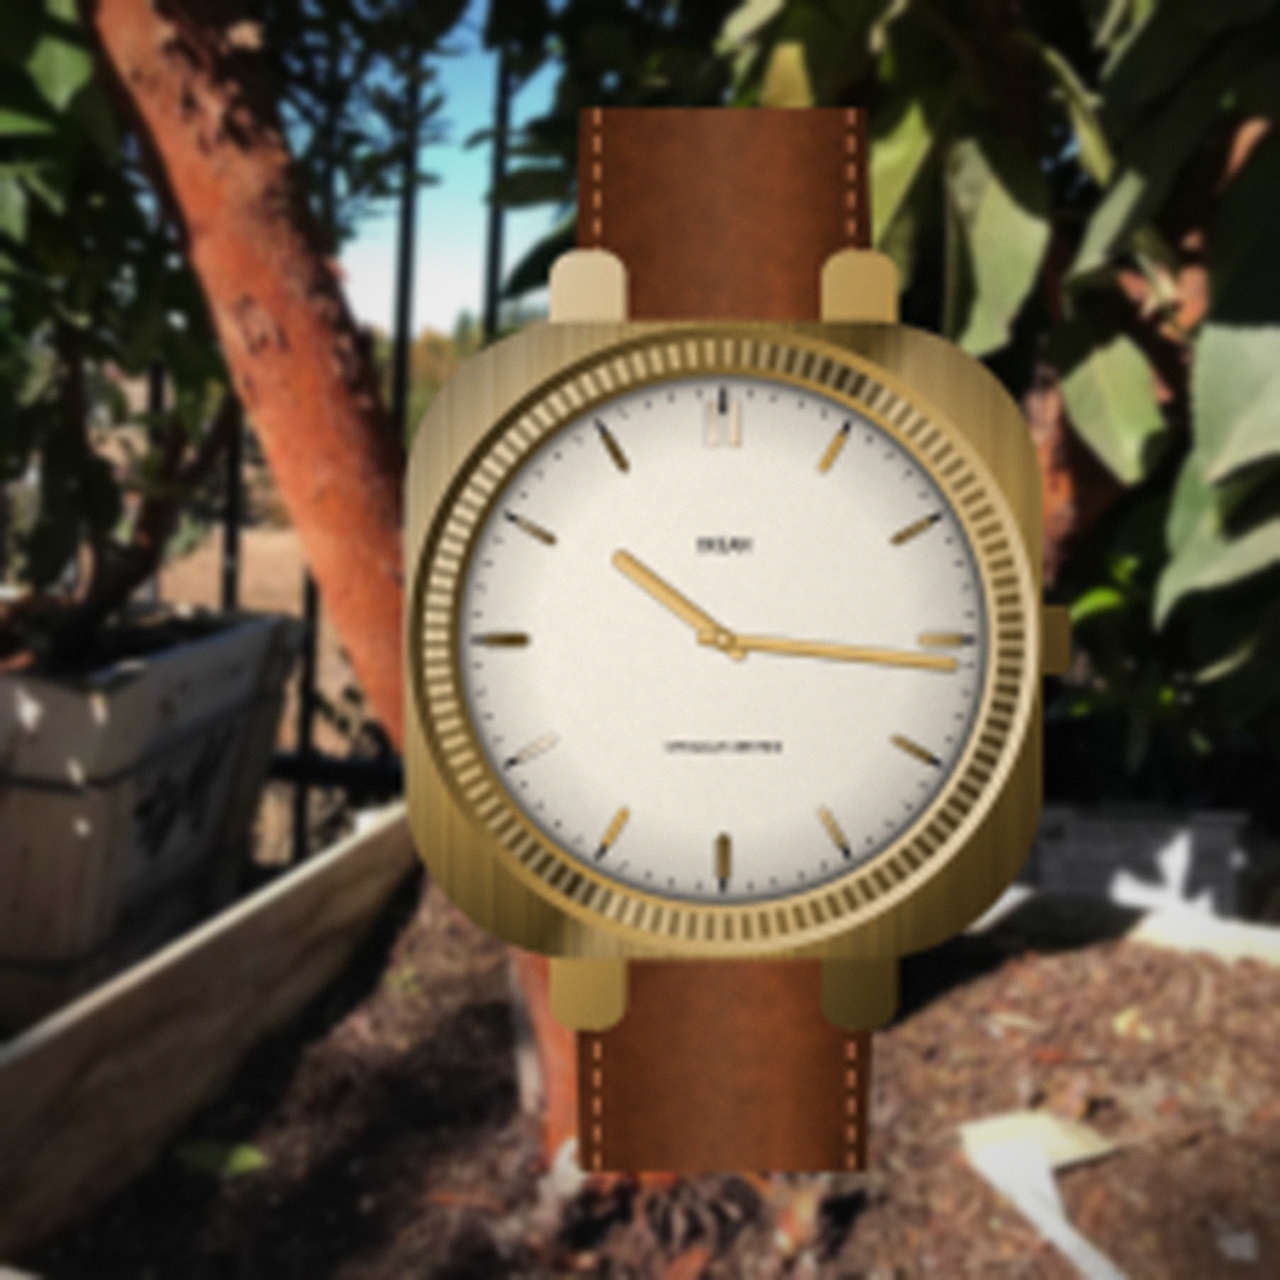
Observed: 10 h 16 min
